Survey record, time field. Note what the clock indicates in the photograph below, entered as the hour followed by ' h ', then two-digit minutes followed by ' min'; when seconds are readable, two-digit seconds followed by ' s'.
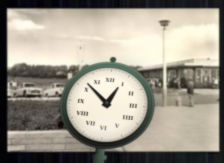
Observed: 12 h 52 min
